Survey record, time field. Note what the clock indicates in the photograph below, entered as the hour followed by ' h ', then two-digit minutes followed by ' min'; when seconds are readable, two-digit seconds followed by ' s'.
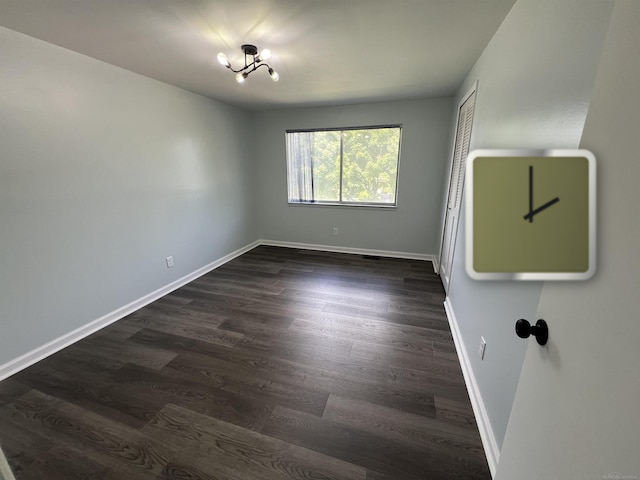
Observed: 2 h 00 min
